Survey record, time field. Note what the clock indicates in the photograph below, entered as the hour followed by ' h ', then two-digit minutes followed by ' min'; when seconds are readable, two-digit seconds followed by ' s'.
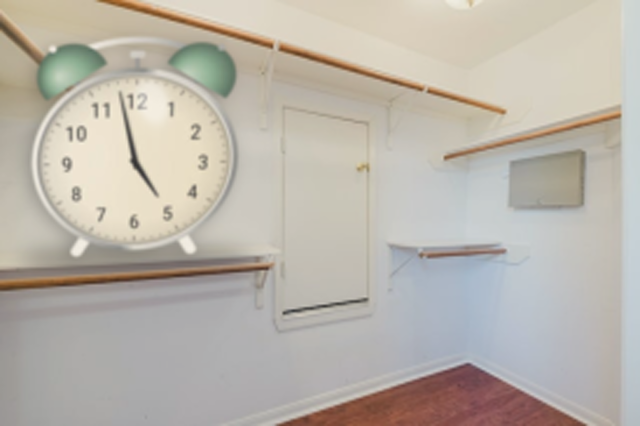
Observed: 4 h 58 min
